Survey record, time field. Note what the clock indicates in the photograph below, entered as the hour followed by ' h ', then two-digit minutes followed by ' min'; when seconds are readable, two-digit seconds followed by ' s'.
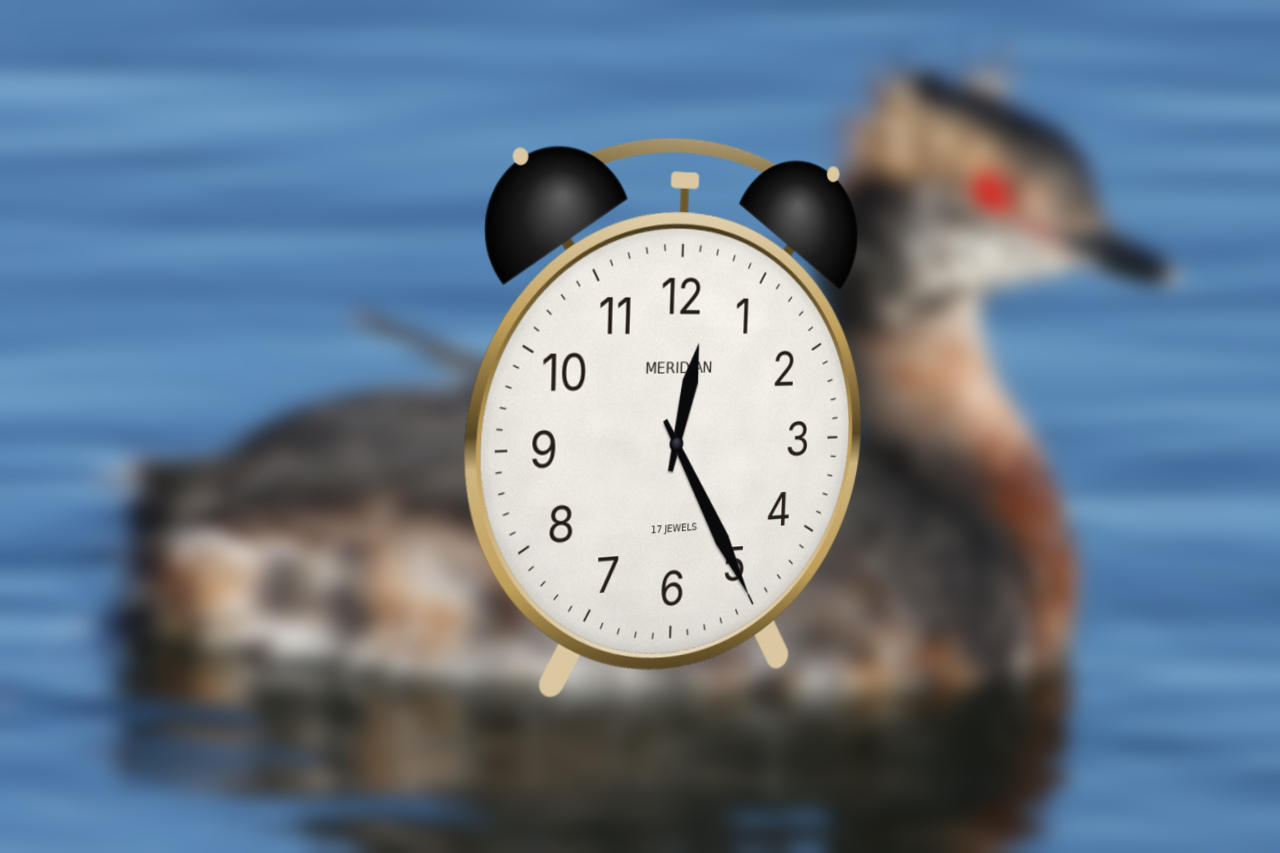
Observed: 12 h 25 min
